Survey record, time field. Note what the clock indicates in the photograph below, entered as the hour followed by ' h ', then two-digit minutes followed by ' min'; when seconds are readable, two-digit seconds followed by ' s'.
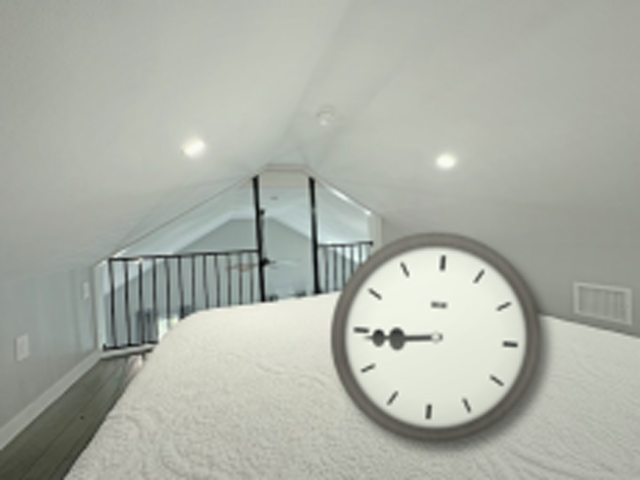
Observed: 8 h 44 min
